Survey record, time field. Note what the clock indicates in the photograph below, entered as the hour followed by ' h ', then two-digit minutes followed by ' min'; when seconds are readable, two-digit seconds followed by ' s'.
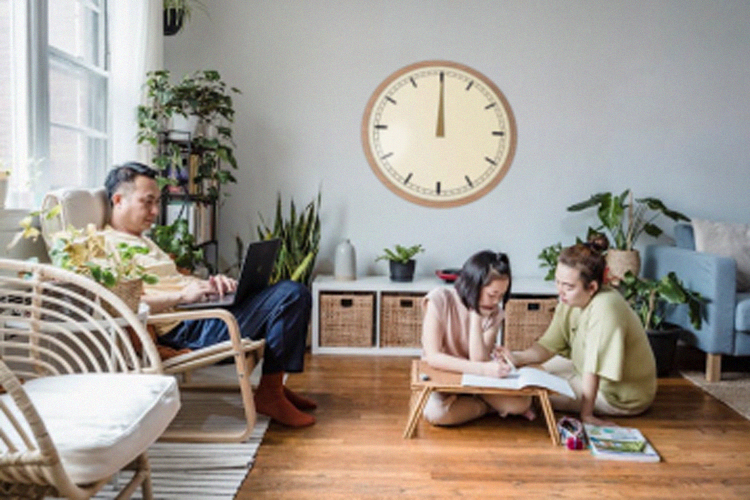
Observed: 12 h 00 min
